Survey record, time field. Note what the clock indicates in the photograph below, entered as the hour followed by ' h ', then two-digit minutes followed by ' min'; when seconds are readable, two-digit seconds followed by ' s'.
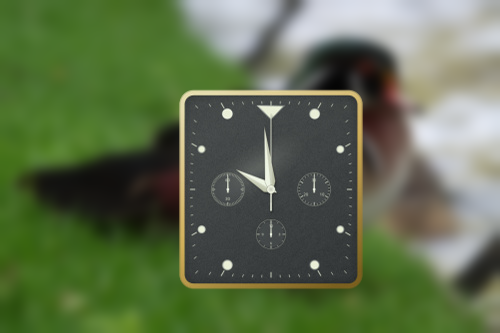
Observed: 9 h 59 min
